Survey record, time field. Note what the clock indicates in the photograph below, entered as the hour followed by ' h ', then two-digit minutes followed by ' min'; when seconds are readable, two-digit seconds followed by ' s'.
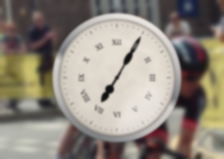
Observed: 7 h 05 min
